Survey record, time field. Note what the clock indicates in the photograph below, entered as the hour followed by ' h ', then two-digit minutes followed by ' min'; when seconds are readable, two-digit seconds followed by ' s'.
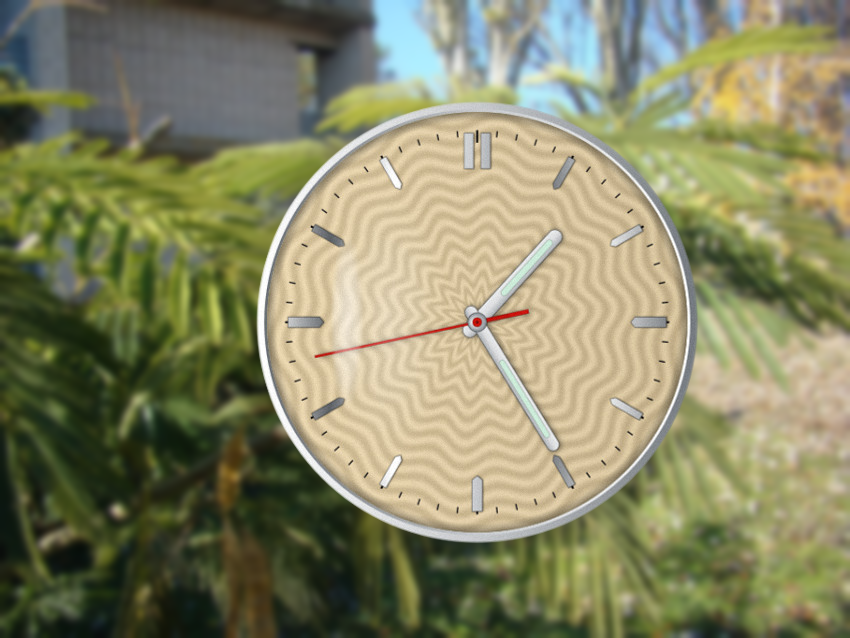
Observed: 1 h 24 min 43 s
